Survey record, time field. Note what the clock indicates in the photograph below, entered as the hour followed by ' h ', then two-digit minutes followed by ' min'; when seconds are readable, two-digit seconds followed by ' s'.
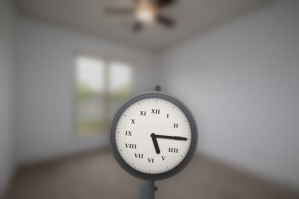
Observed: 5 h 15 min
